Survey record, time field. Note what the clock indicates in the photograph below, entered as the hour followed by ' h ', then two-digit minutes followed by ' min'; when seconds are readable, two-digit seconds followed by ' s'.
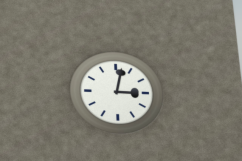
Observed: 3 h 02 min
